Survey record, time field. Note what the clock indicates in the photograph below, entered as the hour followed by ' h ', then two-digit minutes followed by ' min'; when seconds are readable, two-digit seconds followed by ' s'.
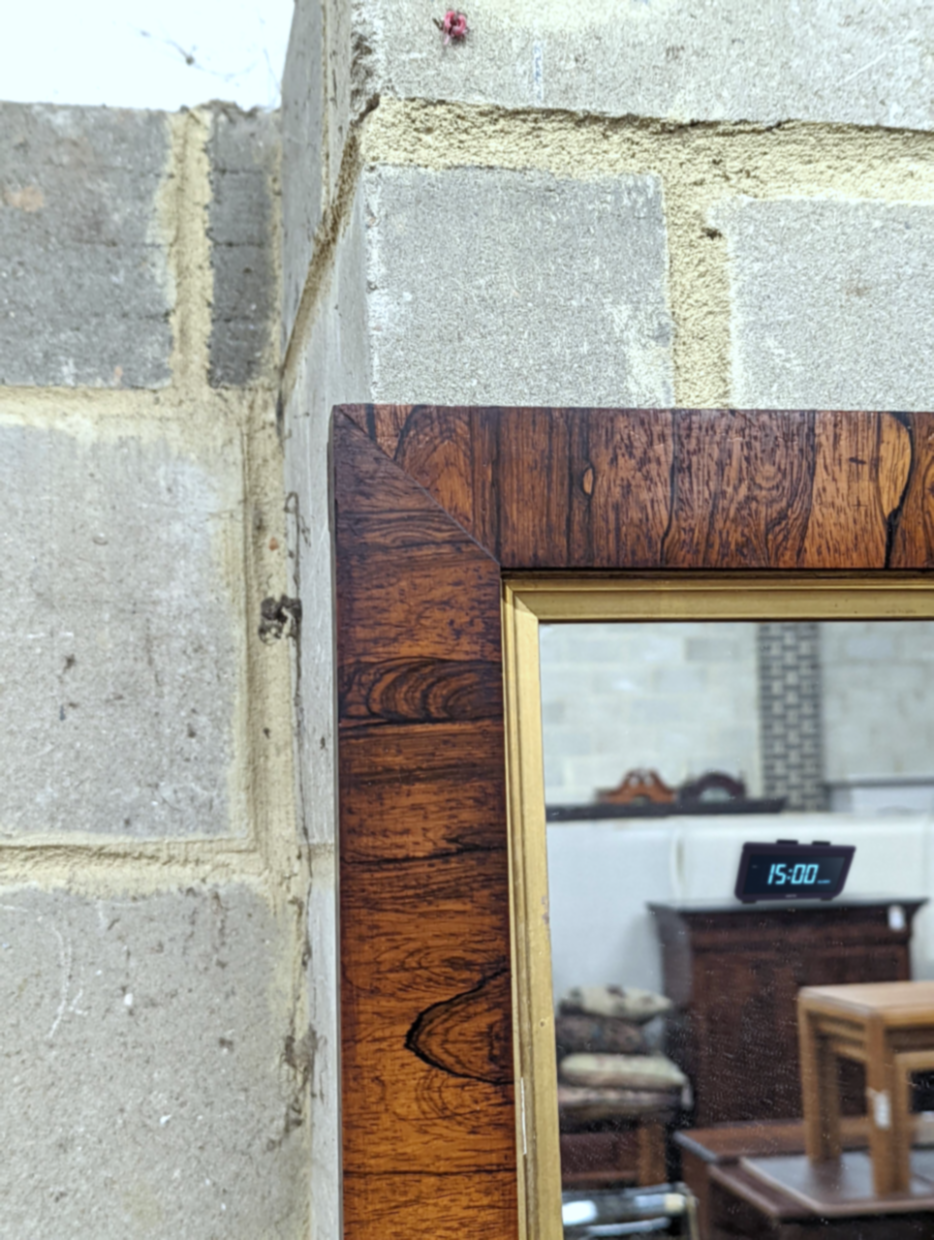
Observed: 15 h 00 min
